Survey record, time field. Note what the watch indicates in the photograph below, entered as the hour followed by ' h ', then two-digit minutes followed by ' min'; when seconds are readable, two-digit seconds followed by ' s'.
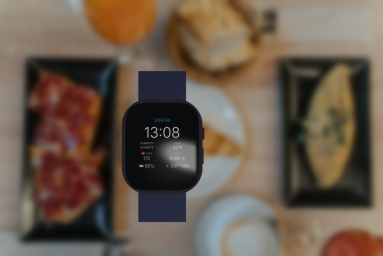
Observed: 13 h 08 min
